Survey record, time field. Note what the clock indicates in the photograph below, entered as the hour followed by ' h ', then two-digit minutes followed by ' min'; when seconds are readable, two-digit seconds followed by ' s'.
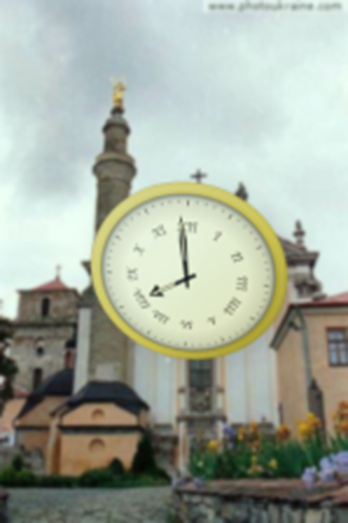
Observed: 7 h 59 min
